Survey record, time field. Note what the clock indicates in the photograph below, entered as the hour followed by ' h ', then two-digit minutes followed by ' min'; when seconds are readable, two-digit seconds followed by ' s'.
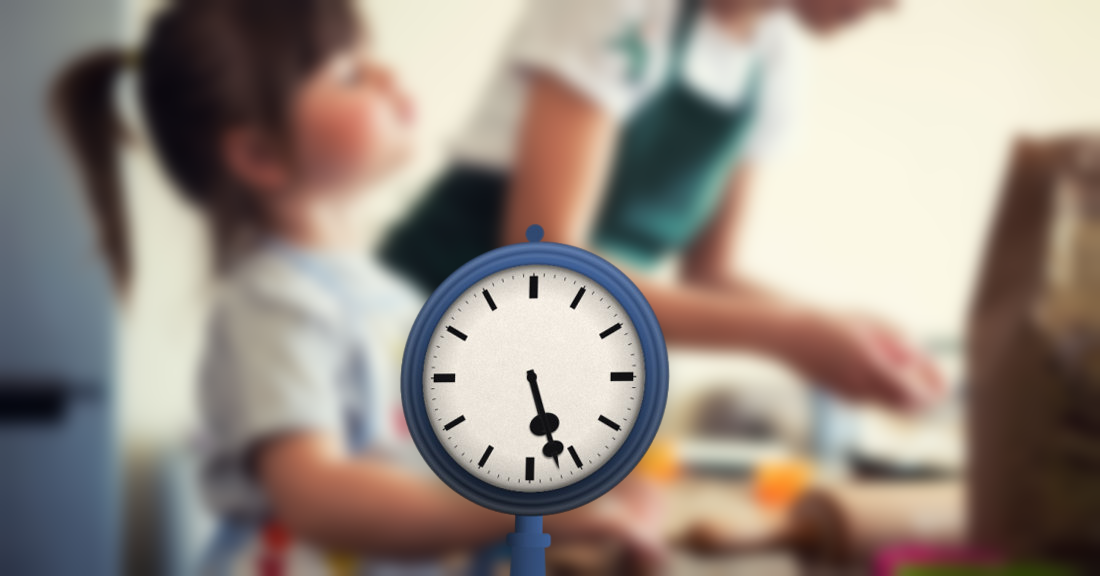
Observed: 5 h 27 min
